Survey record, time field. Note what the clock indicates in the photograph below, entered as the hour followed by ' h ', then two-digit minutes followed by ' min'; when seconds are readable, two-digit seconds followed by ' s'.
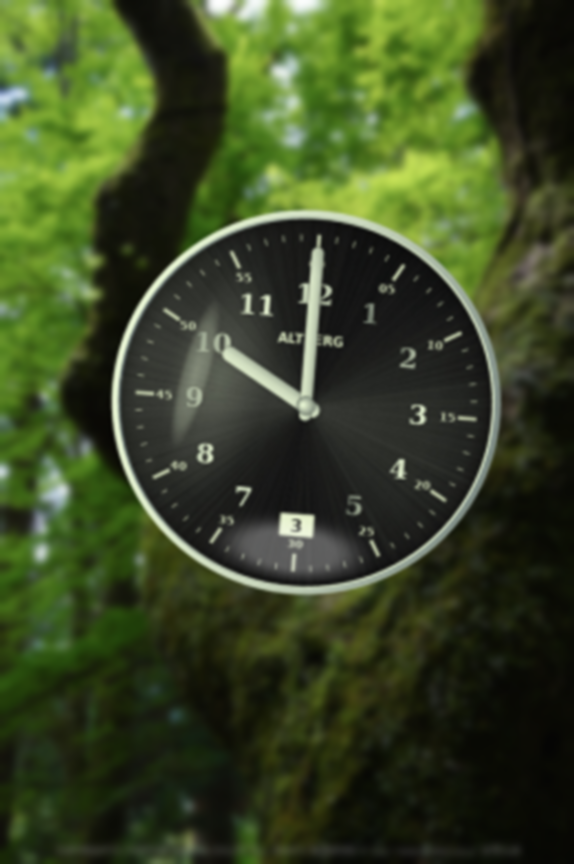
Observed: 10 h 00 min
